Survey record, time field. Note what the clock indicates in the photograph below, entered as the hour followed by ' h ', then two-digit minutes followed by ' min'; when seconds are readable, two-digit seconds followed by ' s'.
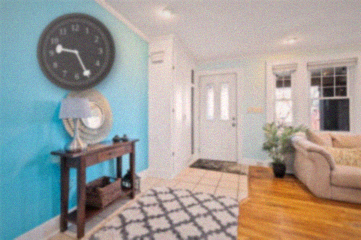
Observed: 9 h 26 min
